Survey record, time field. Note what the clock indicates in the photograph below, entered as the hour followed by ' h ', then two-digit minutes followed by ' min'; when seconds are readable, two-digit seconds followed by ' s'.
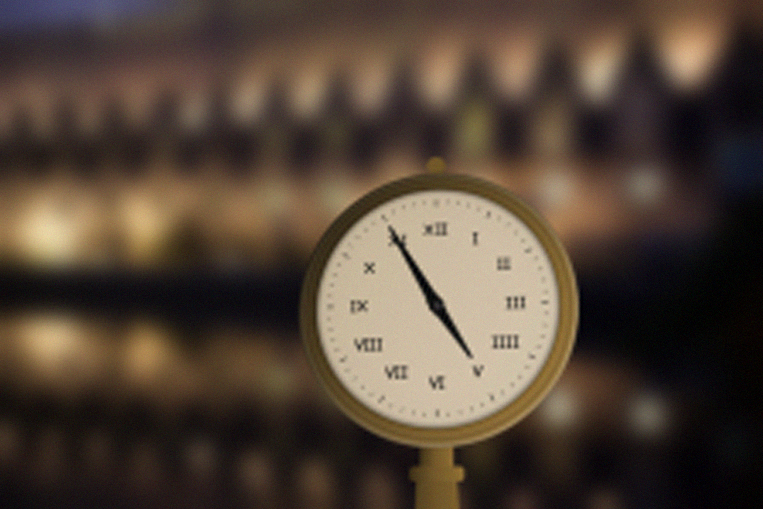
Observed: 4 h 55 min
